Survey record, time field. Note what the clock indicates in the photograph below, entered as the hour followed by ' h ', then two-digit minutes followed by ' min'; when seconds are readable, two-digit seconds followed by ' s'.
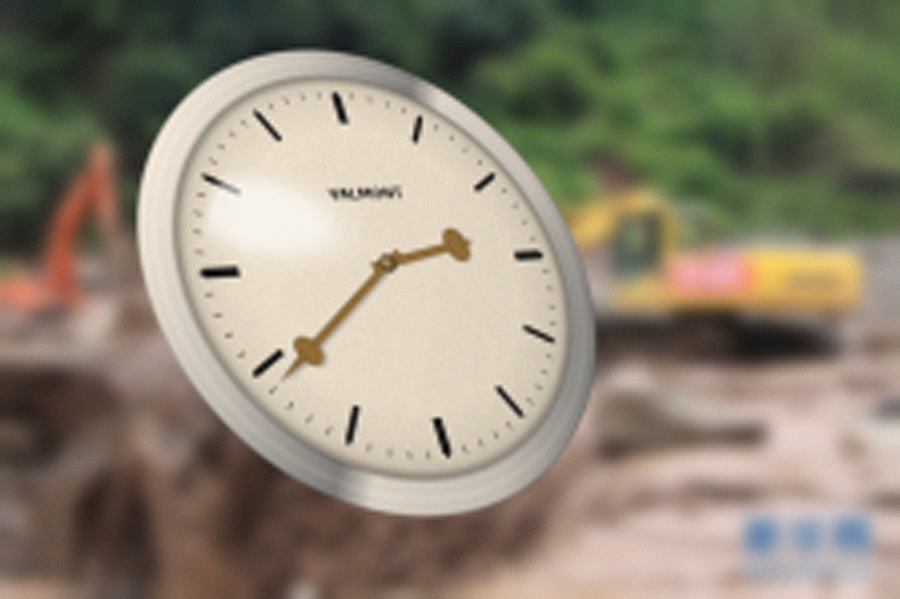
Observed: 2 h 39 min
